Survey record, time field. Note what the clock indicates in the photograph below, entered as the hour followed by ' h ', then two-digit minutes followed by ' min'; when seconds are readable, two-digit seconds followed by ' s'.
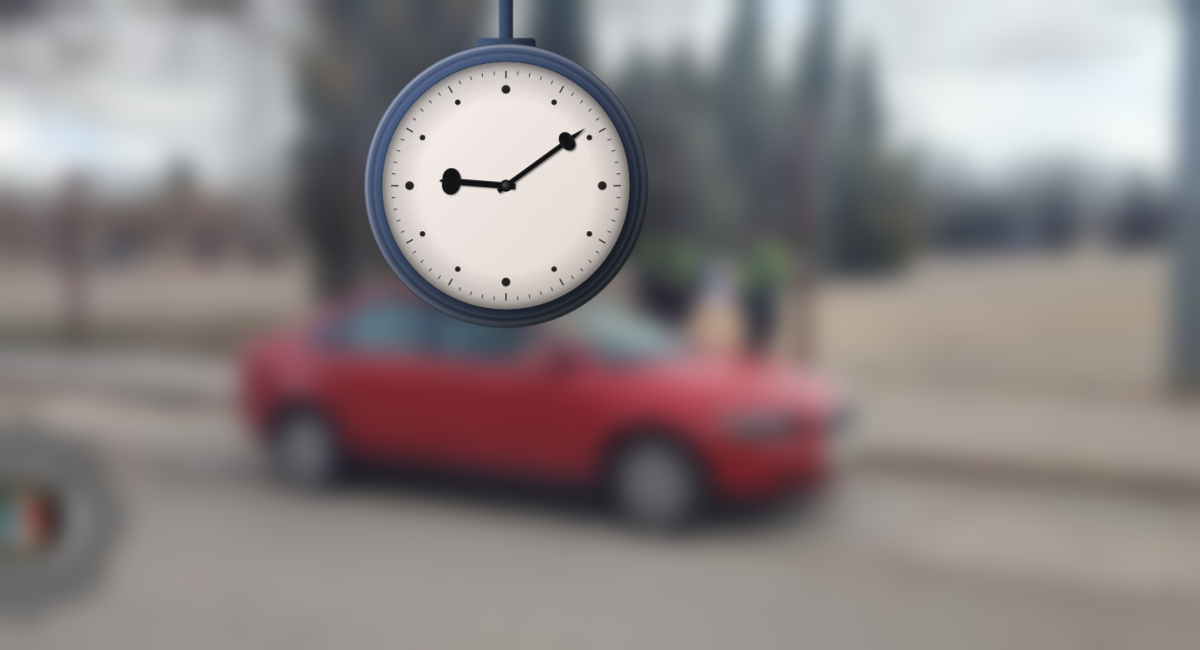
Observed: 9 h 09 min
